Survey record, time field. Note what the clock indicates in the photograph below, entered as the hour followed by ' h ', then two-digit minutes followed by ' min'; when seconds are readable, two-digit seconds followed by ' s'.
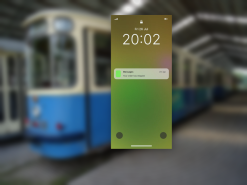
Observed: 20 h 02 min
